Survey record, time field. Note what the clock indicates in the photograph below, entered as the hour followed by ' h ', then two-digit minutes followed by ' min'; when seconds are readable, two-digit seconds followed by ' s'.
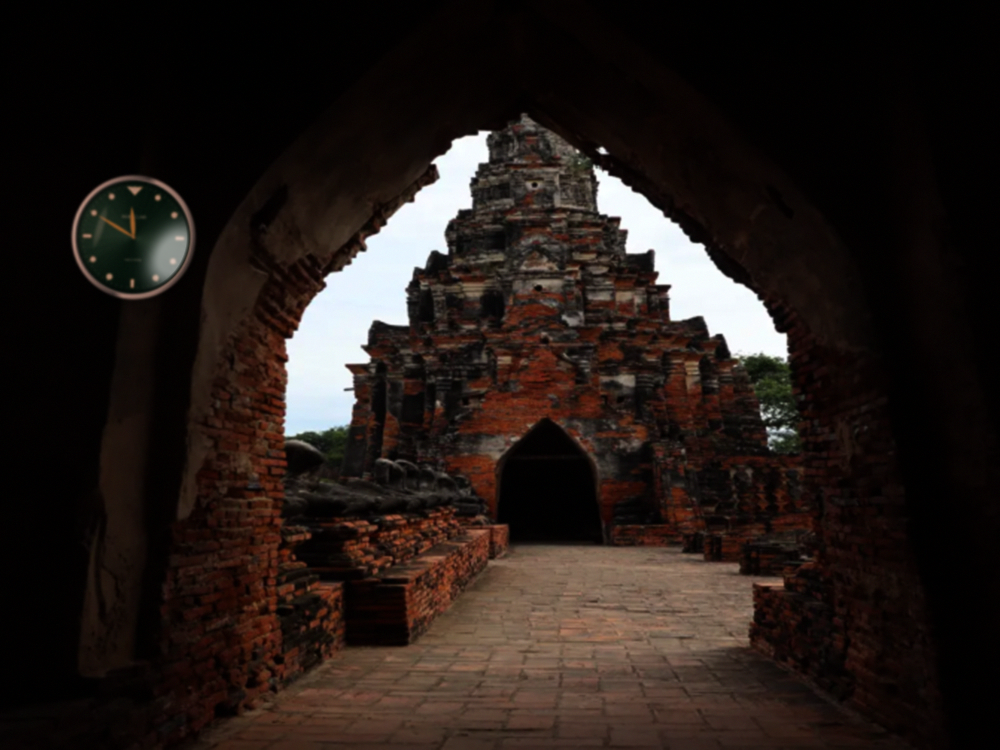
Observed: 11 h 50 min
